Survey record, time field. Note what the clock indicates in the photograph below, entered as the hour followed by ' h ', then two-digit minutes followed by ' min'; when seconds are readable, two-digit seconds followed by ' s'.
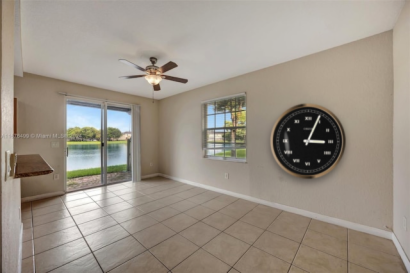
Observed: 3 h 04 min
